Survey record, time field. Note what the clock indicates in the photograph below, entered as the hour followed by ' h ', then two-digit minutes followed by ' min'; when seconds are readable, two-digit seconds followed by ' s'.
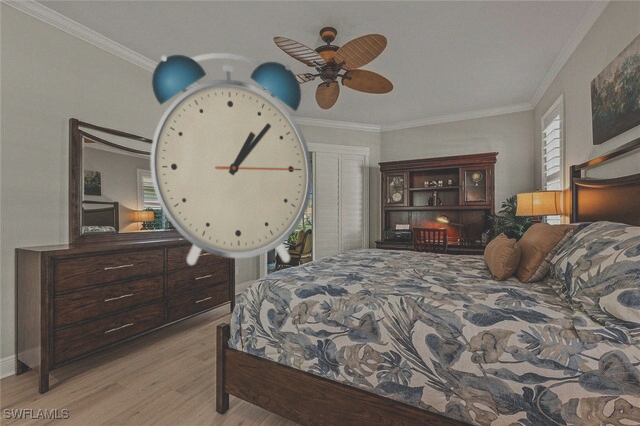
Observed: 1 h 07 min 15 s
